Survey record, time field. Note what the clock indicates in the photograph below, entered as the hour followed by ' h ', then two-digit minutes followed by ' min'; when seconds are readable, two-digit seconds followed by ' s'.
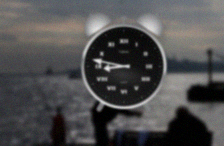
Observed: 8 h 47 min
